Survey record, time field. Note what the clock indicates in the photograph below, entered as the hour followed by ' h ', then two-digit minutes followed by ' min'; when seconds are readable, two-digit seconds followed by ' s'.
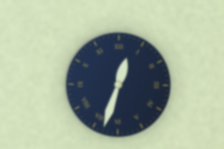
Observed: 12 h 33 min
